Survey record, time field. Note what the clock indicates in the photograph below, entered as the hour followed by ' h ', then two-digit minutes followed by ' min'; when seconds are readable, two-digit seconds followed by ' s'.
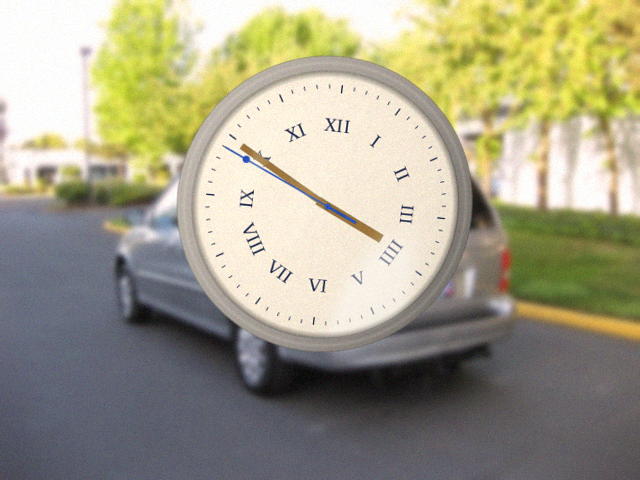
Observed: 3 h 49 min 49 s
